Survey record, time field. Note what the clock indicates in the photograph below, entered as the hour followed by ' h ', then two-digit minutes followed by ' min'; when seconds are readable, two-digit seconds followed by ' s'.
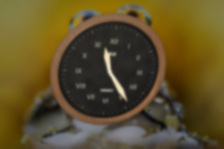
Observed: 11 h 24 min
